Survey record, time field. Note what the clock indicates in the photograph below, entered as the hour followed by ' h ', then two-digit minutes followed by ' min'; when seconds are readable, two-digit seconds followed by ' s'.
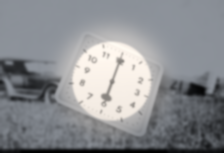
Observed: 6 h 00 min
